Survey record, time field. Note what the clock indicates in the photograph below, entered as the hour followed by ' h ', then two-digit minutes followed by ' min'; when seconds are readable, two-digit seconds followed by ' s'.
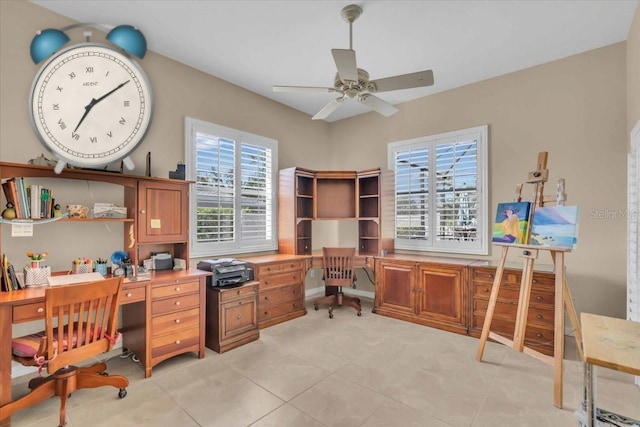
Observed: 7 h 10 min
